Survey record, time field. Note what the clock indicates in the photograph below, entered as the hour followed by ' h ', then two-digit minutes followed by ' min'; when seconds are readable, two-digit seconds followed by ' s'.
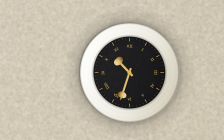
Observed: 10 h 33 min
